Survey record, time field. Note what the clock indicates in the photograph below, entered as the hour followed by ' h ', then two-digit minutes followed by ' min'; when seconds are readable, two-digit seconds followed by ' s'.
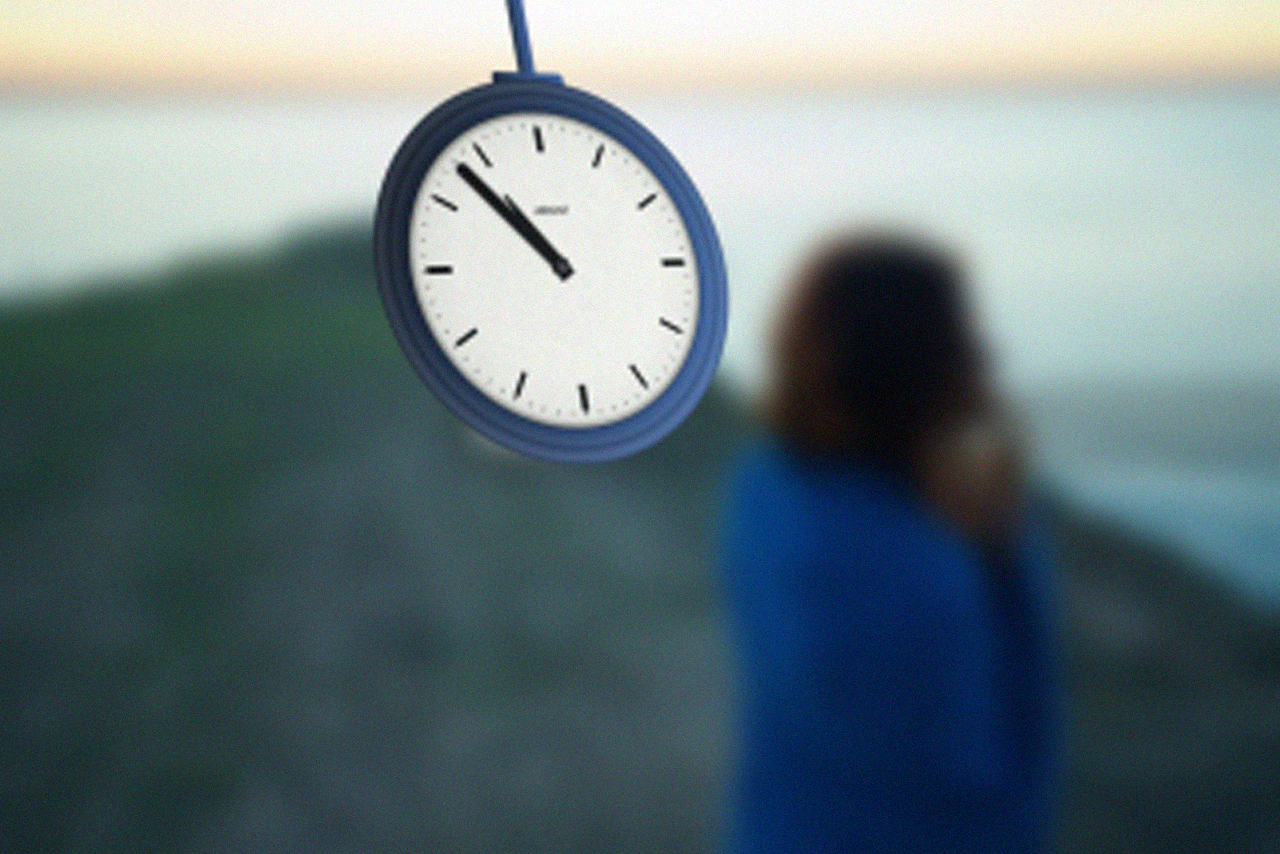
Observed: 10 h 53 min
